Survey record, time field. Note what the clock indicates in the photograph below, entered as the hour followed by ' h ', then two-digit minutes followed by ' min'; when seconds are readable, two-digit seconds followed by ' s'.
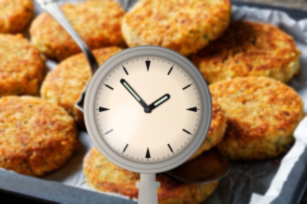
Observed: 1 h 53 min
